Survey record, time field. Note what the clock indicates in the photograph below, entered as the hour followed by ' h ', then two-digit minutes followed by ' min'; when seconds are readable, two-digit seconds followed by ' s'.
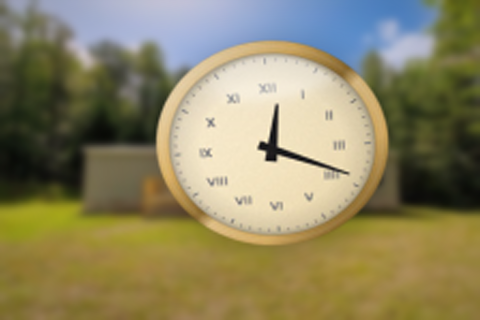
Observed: 12 h 19 min
